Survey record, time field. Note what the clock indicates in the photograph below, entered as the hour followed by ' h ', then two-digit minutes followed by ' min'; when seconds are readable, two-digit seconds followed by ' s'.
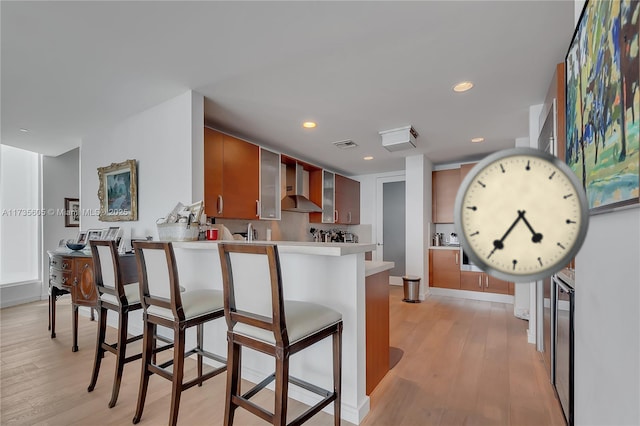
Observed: 4 h 35 min
